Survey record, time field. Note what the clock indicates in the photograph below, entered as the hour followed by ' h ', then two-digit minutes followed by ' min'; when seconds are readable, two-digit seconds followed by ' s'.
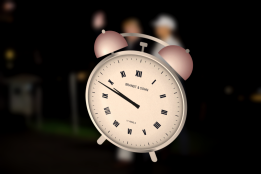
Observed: 9 h 48 min
